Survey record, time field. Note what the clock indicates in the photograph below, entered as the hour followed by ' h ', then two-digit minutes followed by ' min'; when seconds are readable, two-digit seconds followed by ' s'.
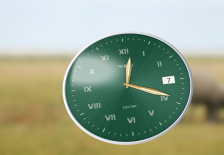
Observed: 12 h 19 min
